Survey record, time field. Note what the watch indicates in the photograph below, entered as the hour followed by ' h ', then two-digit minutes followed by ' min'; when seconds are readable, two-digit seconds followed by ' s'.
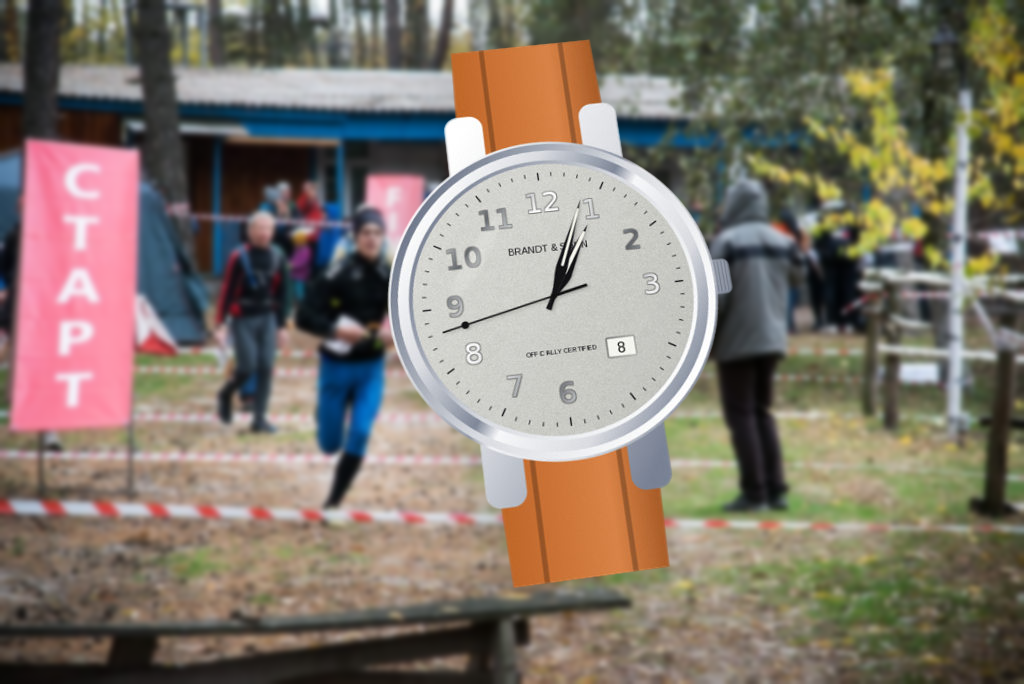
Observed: 1 h 03 min 43 s
